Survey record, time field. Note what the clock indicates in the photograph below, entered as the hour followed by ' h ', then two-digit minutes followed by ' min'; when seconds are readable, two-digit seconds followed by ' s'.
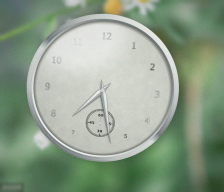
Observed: 7 h 28 min
